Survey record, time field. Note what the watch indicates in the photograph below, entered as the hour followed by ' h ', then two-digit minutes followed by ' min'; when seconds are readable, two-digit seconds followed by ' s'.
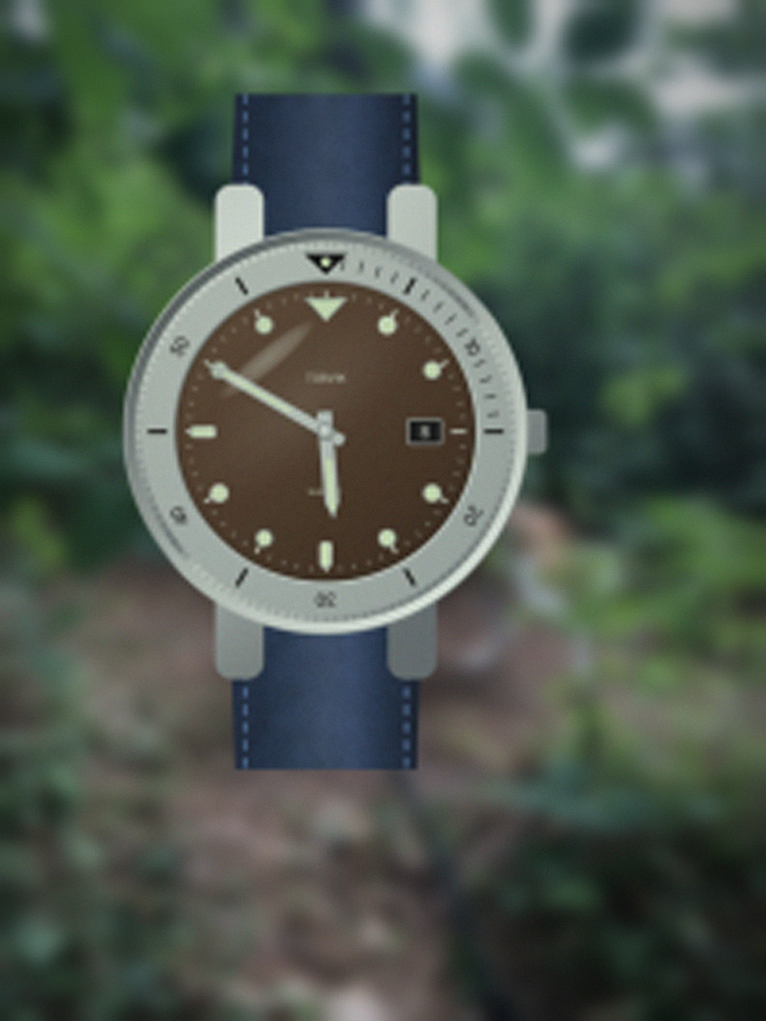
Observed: 5 h 50 min
